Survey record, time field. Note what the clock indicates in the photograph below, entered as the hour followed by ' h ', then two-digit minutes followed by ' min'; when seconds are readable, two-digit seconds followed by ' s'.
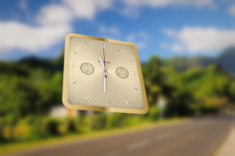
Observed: 11 h 31 min
